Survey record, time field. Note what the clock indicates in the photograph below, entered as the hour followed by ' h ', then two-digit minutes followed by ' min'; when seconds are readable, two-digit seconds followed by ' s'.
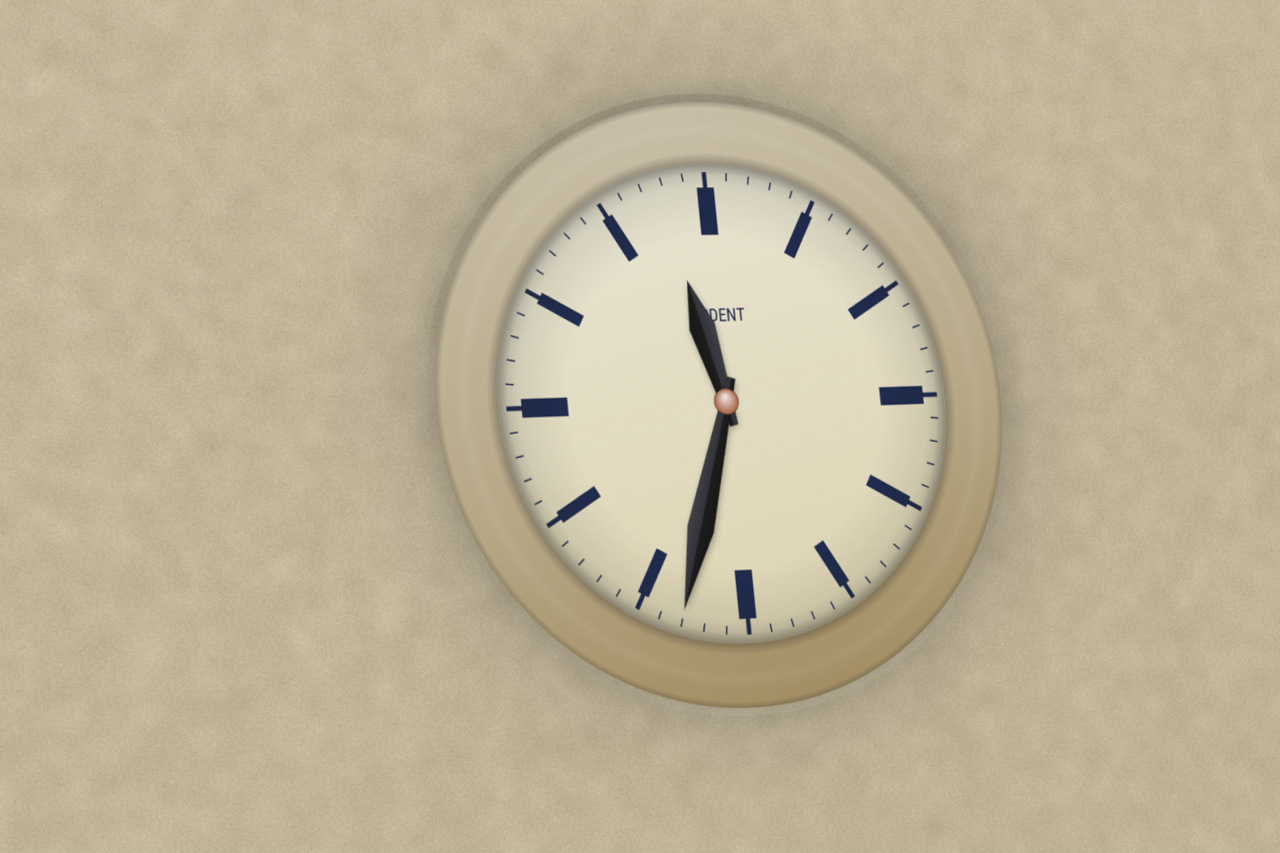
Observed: 11 h 33 min
